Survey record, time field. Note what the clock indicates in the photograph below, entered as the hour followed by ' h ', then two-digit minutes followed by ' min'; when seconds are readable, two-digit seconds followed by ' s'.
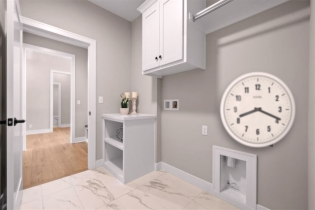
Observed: 8 h 19 min
